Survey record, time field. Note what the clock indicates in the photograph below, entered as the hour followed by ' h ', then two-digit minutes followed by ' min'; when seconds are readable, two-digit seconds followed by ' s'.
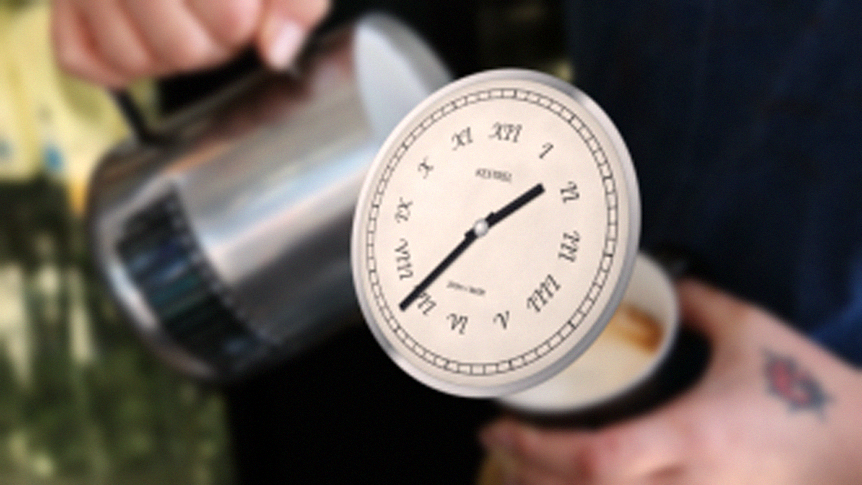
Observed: 1 h 36 min
